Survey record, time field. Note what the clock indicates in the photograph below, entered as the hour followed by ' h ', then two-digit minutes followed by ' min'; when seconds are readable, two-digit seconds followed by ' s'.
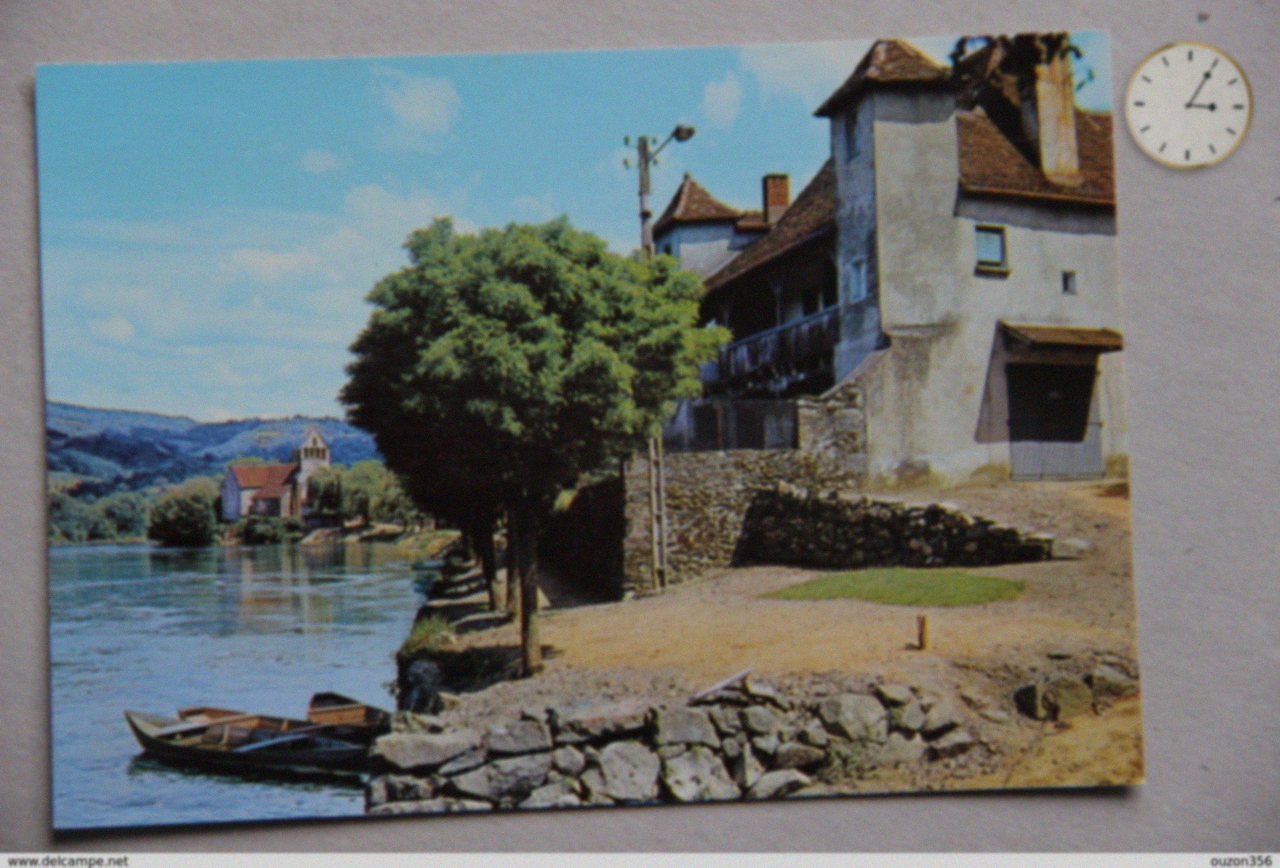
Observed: 3 h 05 min
